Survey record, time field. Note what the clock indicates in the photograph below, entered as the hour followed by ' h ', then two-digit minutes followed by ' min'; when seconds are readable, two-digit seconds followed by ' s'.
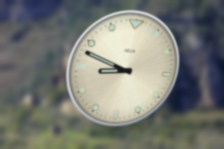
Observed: 8 h 48 min
